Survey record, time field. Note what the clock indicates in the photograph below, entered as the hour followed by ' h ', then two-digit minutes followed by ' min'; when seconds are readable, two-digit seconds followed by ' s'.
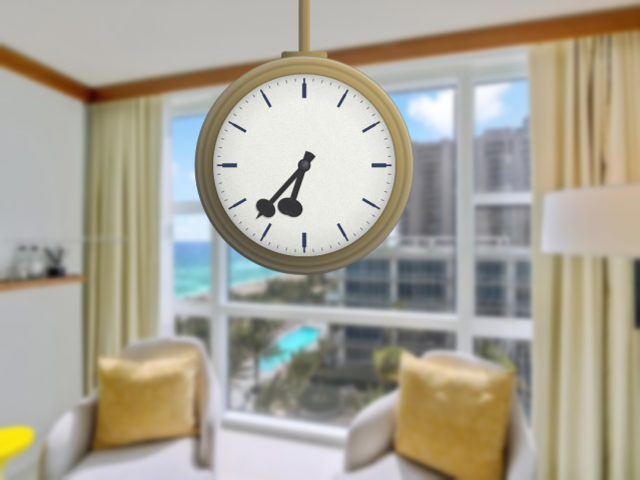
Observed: 6 h 37 min
